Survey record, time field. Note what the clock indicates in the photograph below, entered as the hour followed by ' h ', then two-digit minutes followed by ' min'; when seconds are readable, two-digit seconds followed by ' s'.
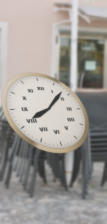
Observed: 8 h 08 min
